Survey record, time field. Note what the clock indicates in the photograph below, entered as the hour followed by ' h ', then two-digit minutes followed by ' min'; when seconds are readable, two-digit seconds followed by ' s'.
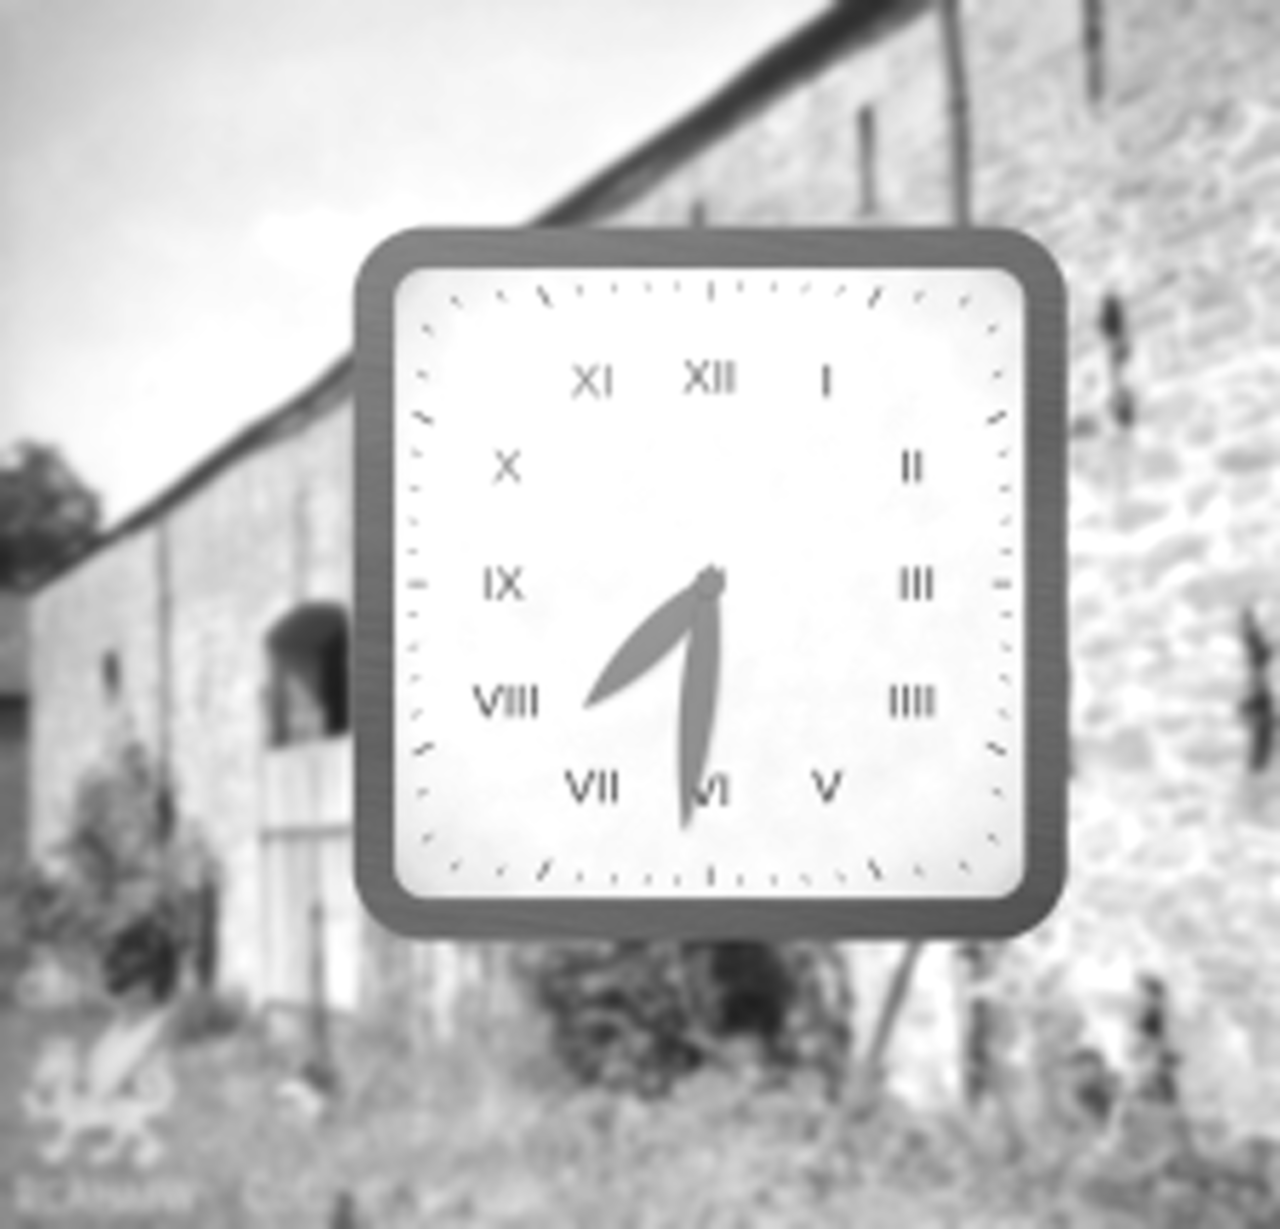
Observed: 7 h 31 min
